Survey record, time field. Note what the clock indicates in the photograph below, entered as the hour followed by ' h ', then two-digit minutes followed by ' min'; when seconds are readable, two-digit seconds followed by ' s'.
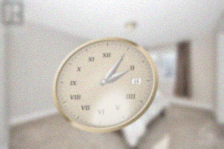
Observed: 2 h 05 min
